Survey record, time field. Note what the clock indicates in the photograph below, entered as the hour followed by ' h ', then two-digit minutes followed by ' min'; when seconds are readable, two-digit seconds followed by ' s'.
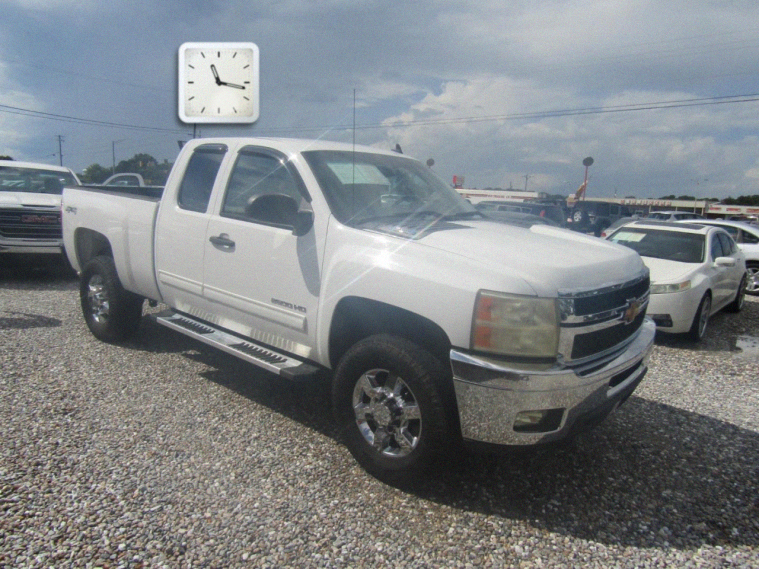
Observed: 11 h 17 min
